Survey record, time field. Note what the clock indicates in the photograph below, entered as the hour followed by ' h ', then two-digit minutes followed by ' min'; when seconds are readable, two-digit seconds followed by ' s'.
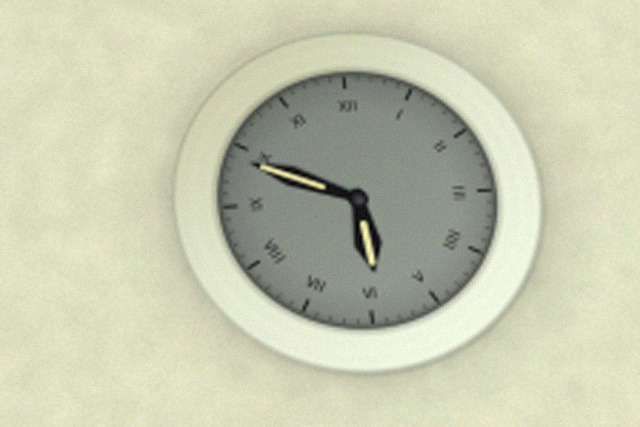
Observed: 5 h 49 min
